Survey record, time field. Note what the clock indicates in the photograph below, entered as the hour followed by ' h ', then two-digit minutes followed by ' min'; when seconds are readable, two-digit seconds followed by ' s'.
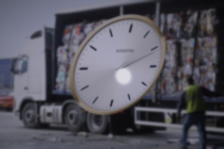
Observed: 2 h 11 min
